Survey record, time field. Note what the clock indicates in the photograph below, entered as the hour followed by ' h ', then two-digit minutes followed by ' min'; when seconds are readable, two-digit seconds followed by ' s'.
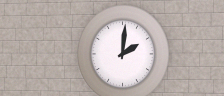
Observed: 2 h 01 min
